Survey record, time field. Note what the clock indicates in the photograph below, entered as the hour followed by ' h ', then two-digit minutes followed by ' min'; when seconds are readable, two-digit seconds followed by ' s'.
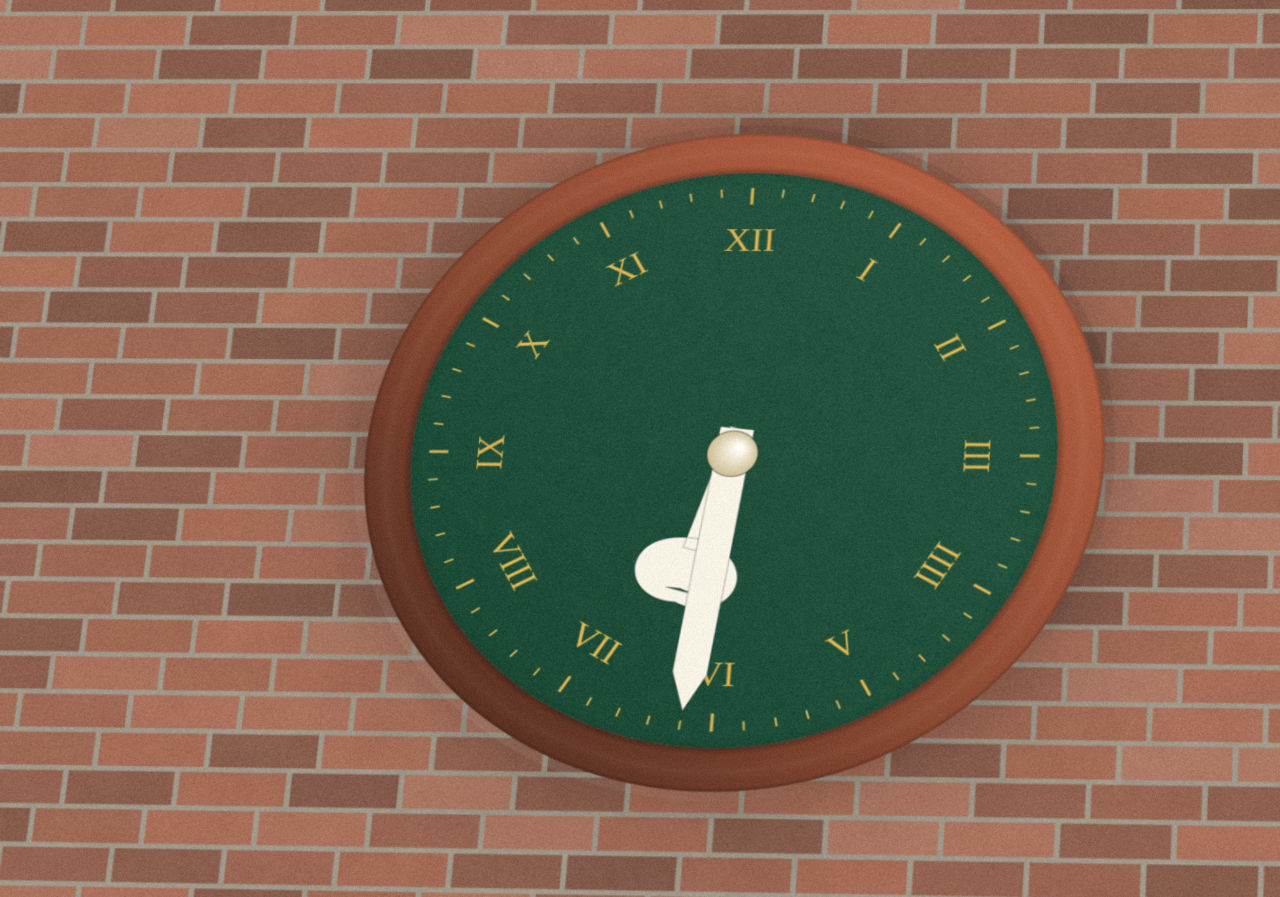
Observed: 6 h 31 min
